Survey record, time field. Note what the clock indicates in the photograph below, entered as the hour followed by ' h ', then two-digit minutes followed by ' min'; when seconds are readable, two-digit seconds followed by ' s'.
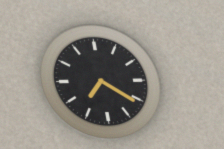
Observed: 7 h 21 min
